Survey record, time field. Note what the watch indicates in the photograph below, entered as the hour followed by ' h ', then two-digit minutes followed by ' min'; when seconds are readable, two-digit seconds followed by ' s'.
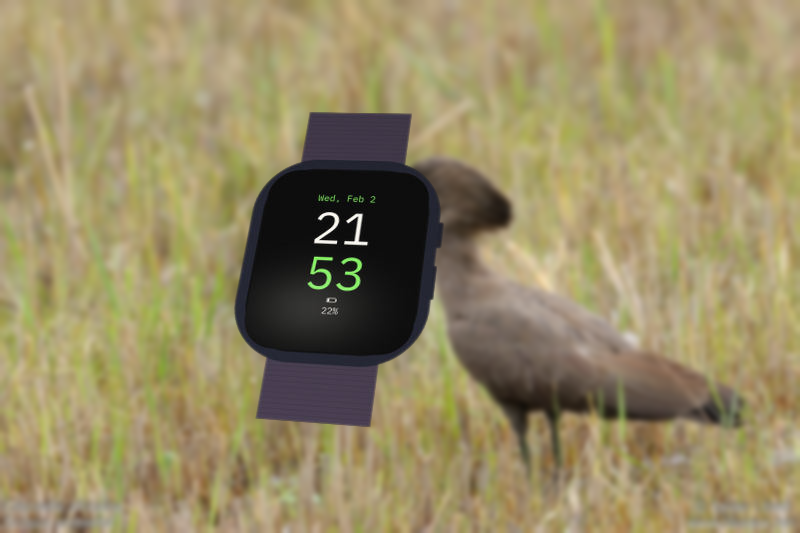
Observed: 21 h 53 min
